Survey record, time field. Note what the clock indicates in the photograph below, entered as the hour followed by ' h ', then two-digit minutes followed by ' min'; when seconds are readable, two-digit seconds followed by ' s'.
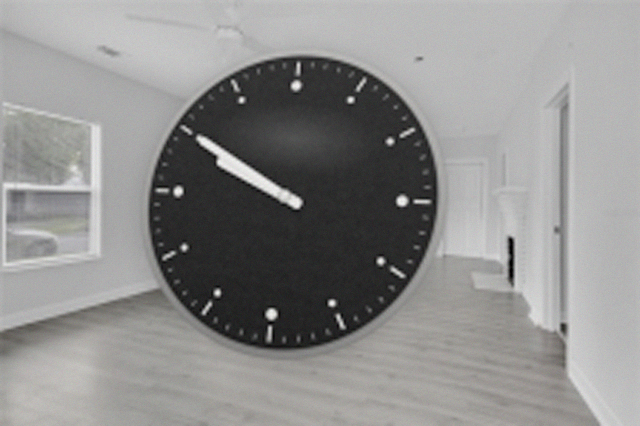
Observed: 9 h 50 min
